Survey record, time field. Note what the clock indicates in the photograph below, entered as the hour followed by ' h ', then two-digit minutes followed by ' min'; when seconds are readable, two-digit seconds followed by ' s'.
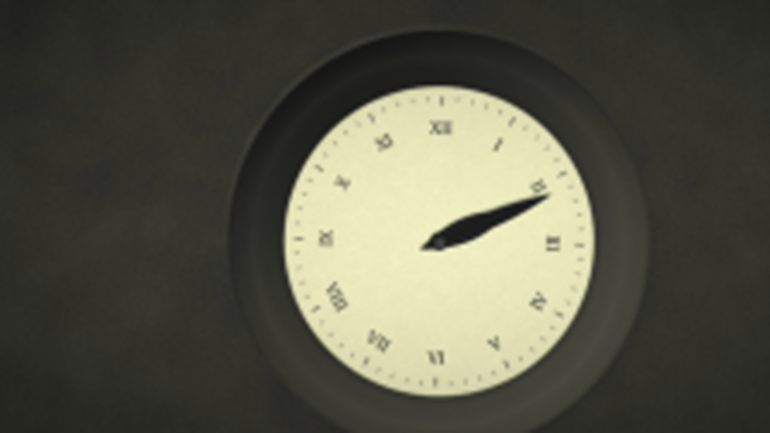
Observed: 2 h 11 min
